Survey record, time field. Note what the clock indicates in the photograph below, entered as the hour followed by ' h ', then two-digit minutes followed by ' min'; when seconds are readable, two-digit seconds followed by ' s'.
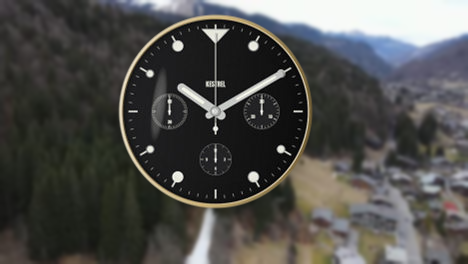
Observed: 10 h 10 min
